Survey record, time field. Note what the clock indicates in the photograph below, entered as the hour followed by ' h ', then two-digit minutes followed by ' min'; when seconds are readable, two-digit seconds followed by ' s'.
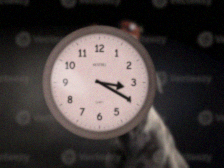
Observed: 3 h 20 min
